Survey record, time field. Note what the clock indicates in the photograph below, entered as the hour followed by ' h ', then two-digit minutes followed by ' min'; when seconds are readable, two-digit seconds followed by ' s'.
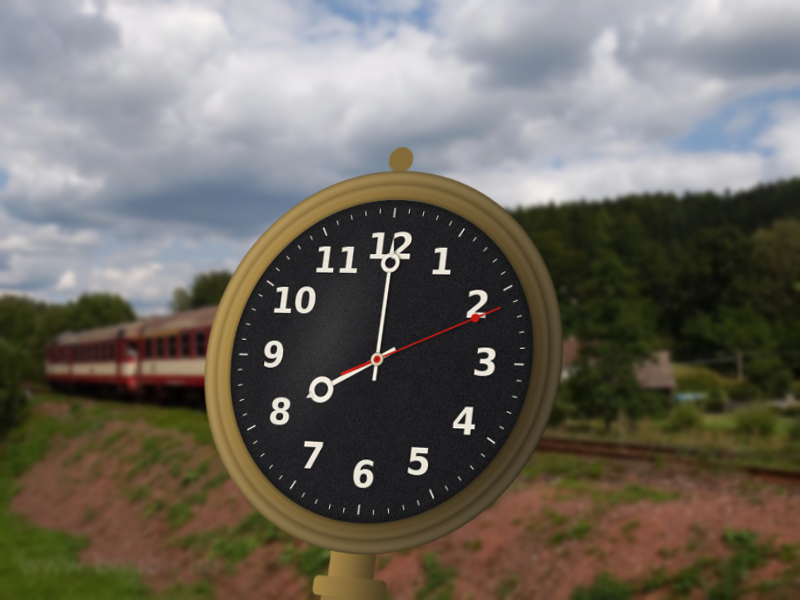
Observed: 8 h 00 min 11 s
